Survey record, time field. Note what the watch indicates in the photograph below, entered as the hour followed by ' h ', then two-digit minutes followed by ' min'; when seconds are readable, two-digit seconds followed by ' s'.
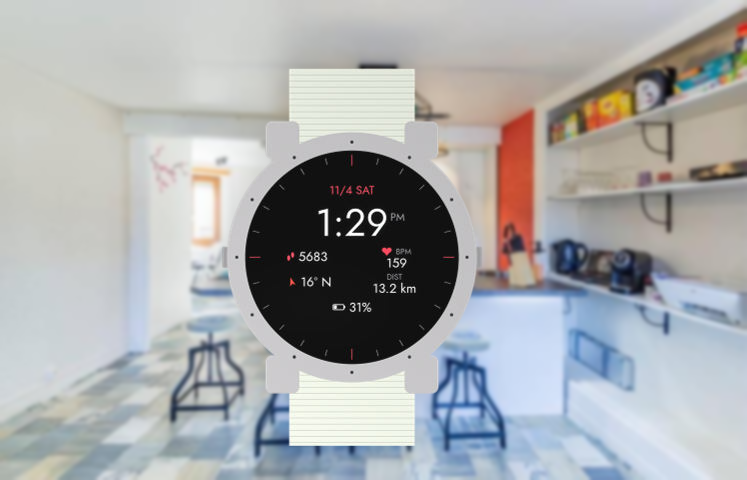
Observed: 1 h 29 min
